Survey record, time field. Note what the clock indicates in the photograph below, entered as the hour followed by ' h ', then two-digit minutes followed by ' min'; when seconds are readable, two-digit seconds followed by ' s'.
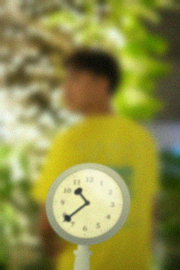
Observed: 10 h 38 min
